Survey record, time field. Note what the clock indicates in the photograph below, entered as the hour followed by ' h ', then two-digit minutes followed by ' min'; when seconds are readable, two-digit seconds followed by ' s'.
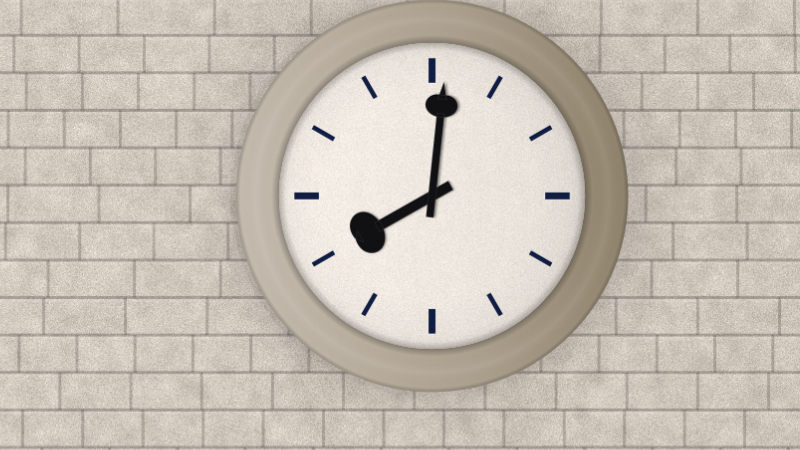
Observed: 8 h 01 min
